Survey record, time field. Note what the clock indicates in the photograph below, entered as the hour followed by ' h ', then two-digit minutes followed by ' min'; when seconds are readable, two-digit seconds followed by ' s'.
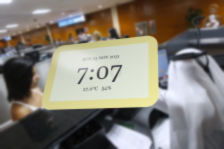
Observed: 7 h 07 min
